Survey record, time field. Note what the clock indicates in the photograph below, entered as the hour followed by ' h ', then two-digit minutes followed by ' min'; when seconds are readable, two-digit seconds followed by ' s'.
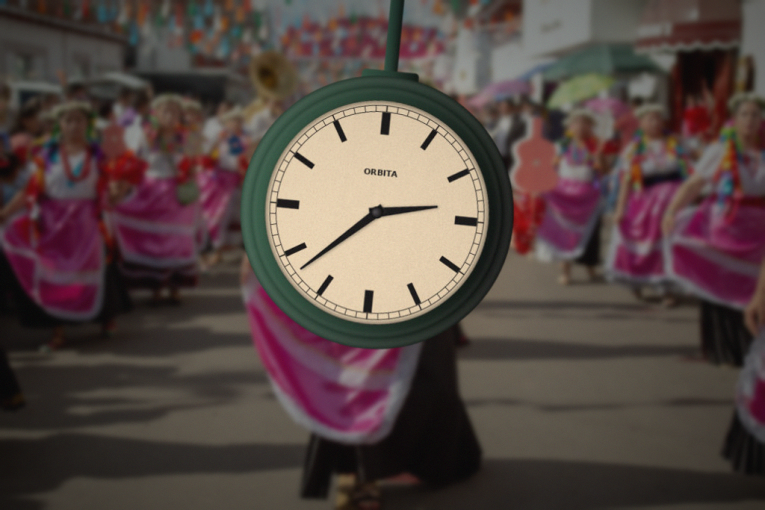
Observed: 2 h 38 min
